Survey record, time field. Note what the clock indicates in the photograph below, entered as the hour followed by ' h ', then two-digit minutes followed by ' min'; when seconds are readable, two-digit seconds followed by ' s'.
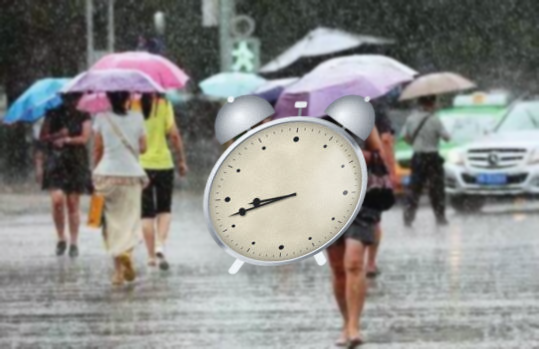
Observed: 8 h 42 min
